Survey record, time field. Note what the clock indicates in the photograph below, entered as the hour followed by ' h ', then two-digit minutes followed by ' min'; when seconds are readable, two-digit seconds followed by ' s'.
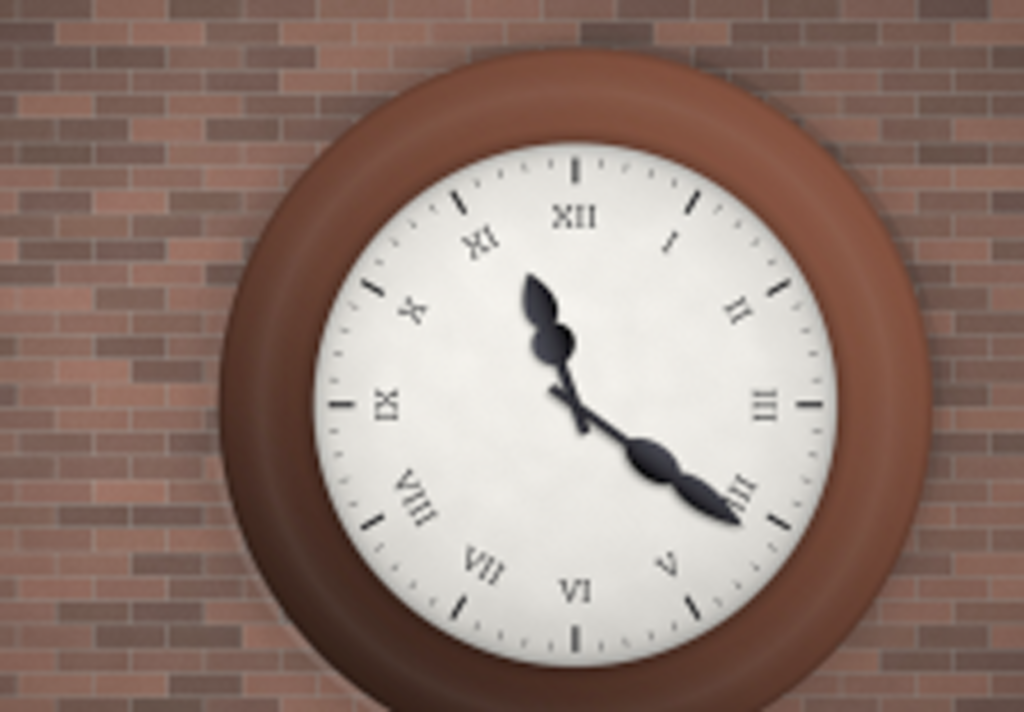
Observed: 11 h 21 min
